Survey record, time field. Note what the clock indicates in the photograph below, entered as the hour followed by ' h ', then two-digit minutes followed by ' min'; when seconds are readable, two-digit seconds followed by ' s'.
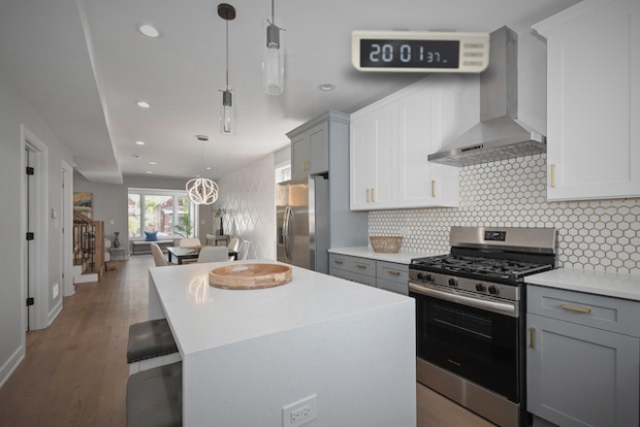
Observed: 20 h 01 min 37 s
